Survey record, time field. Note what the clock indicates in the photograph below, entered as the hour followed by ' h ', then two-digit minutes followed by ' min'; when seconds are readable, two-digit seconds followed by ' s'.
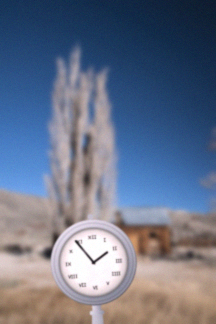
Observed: 1 h 54 min
